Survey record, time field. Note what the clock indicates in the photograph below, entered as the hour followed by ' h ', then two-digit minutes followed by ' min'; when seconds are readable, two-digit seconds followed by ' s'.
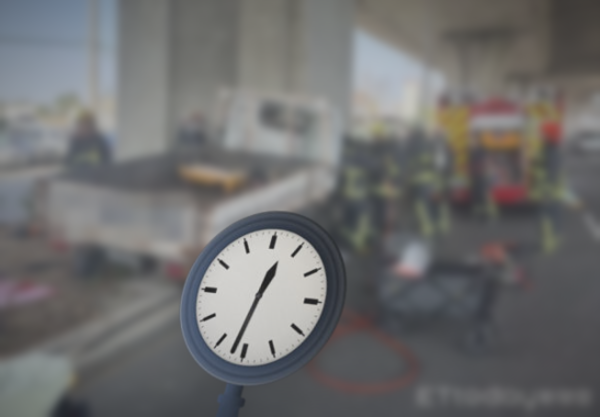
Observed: 12 h 32 min
